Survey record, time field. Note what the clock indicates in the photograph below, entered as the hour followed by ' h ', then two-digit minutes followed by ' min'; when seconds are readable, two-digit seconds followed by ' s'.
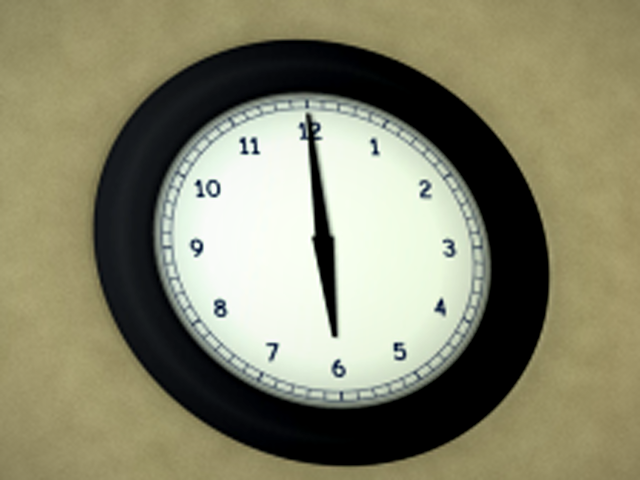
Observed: 6 h 00 min
